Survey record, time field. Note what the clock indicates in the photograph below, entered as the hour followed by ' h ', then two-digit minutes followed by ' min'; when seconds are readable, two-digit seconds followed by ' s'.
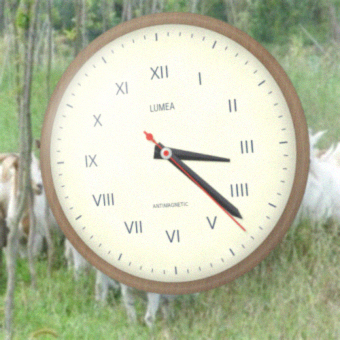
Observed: 3 h 22 min 23 s
